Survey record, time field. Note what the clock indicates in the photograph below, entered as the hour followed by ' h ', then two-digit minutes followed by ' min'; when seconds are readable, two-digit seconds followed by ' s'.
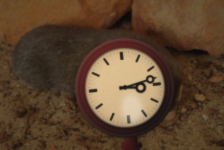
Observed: 3 h 13 min
